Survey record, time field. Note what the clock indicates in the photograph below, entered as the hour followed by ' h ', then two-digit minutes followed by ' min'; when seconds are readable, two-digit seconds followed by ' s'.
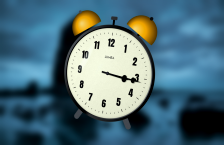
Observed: 3 h 16 min
